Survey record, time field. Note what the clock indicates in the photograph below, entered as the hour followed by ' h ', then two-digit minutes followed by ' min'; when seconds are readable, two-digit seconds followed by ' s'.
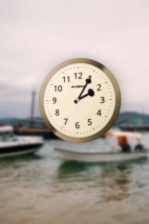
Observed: 2 h 05 min
